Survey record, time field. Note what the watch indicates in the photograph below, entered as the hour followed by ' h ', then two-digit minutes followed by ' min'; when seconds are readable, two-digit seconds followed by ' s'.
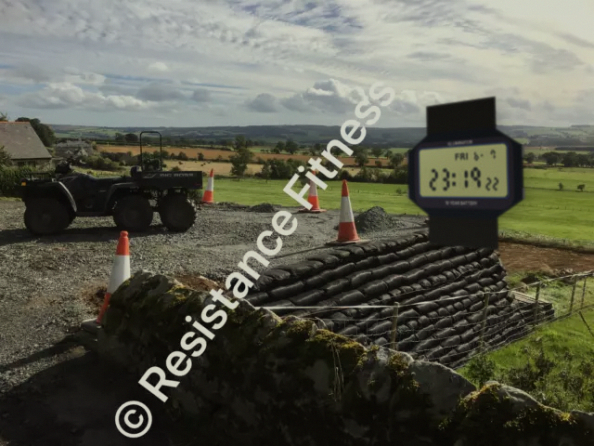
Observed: 23 h 19 min 22 s
